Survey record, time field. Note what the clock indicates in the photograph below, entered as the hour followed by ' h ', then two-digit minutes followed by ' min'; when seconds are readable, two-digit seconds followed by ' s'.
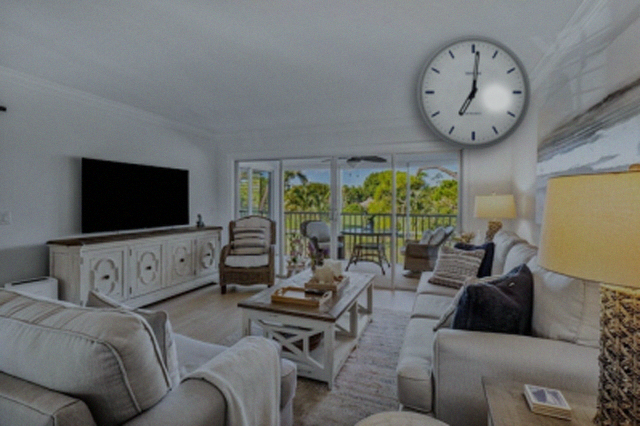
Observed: 7 h 01 min
